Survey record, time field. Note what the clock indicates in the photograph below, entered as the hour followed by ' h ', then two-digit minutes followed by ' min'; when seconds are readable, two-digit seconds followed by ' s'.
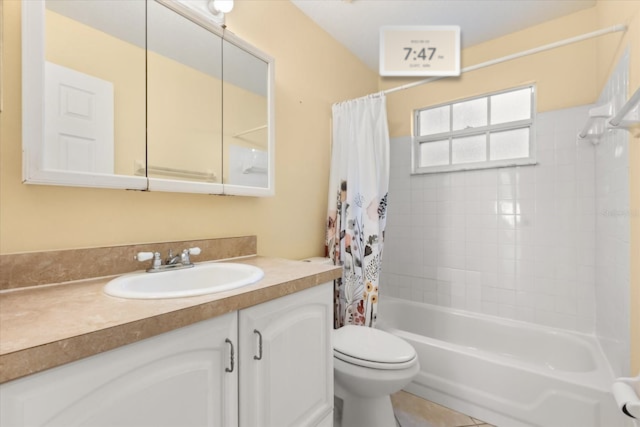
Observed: 7 h 47 min
